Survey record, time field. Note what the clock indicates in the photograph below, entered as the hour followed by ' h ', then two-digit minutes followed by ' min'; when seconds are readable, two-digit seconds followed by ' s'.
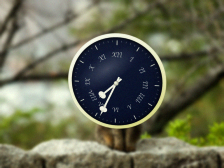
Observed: 7 h 34 min
